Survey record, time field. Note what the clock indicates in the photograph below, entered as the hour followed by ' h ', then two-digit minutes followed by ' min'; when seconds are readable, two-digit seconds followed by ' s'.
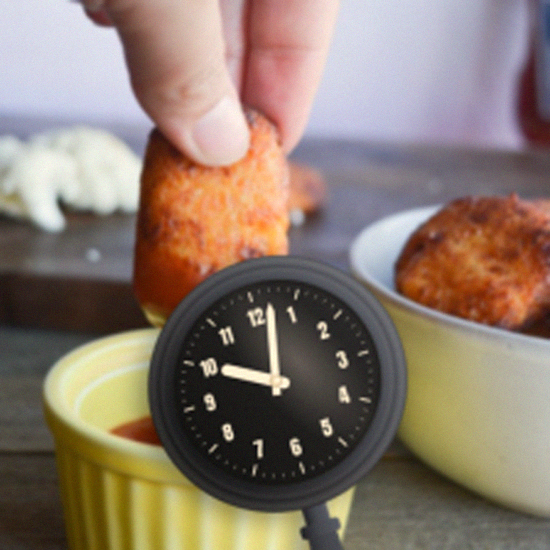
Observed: 10 h 02 min
